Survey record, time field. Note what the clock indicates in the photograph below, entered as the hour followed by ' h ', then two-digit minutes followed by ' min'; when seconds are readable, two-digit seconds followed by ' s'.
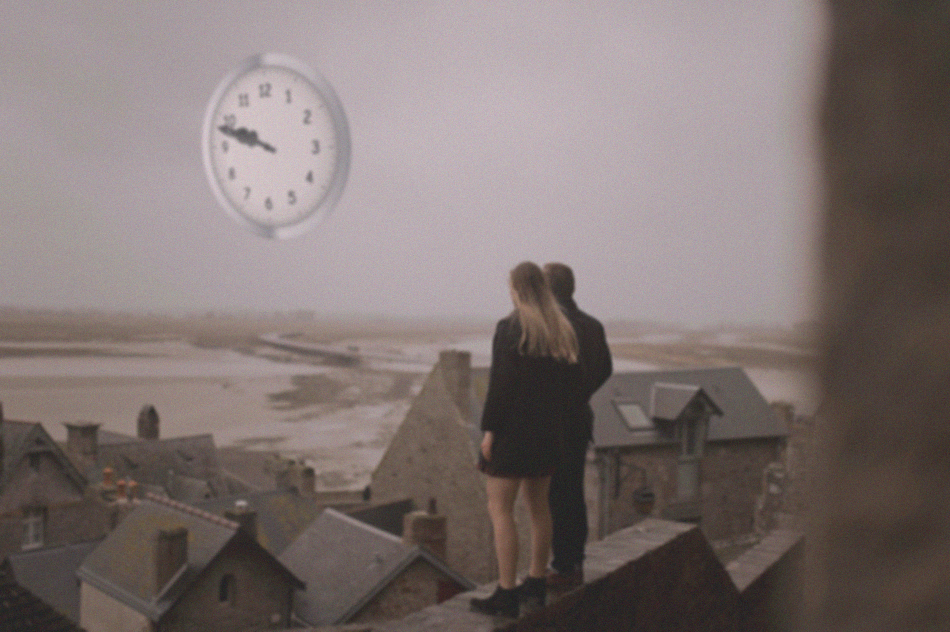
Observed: 9 h 48 min
